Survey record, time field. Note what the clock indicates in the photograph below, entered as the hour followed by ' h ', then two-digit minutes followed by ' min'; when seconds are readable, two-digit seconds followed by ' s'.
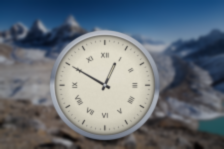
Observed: 12 h 50 min
